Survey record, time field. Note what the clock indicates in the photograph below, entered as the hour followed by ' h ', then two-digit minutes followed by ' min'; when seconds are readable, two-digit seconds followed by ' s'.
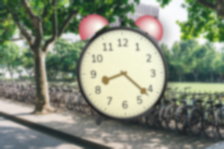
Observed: 8 h 22 min
